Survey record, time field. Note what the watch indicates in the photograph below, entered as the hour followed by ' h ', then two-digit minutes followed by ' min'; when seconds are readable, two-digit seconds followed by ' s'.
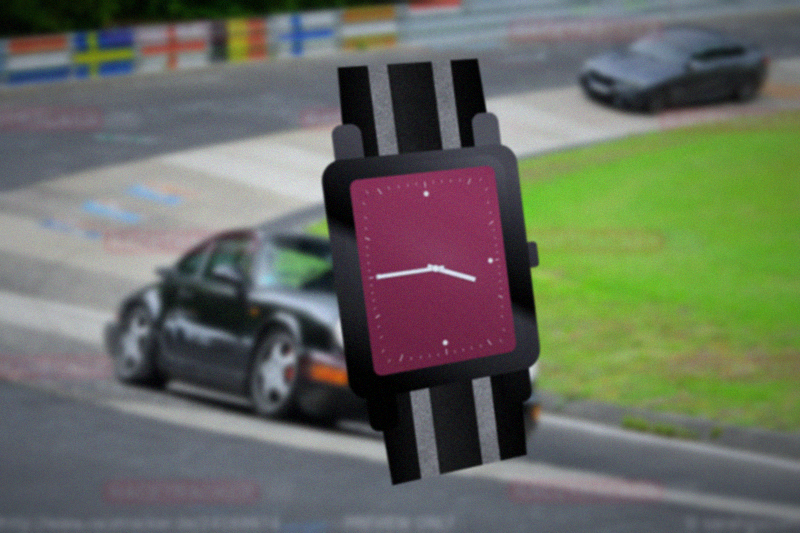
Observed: 3 h 45 min
